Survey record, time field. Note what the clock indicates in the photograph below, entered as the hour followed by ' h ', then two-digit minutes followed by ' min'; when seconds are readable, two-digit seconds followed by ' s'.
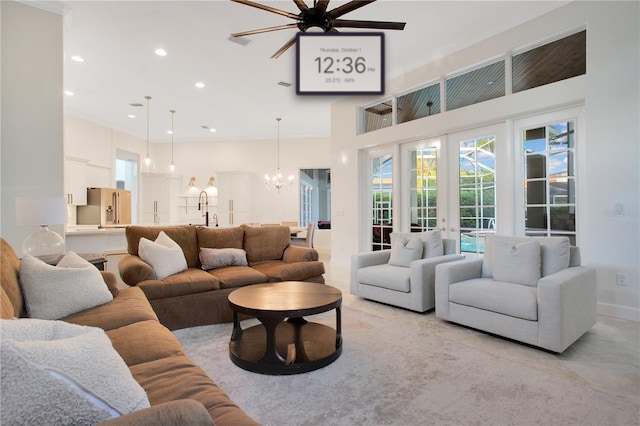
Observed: 12 h 36 min
